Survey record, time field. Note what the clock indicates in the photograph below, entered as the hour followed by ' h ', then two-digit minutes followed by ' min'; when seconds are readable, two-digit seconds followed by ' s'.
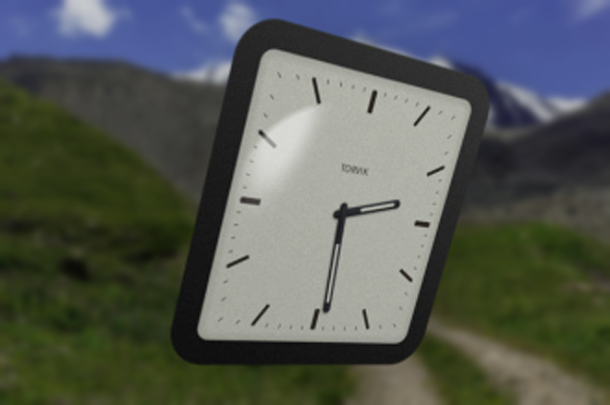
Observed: 2 h 29 min
